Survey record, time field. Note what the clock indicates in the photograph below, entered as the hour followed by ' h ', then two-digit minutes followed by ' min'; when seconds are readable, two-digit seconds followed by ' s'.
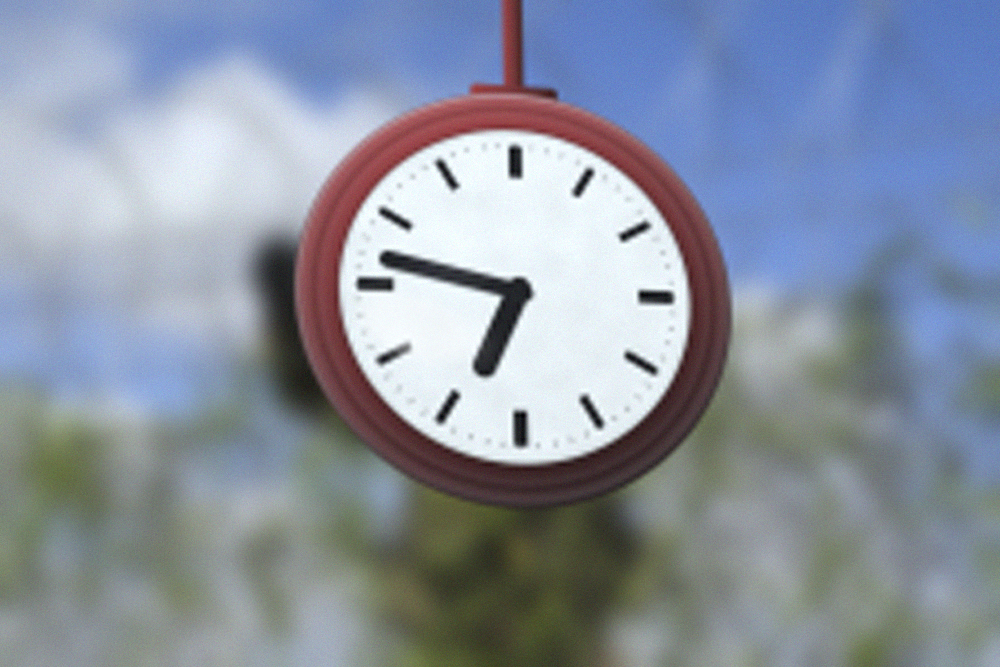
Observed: 6 h 47 min
